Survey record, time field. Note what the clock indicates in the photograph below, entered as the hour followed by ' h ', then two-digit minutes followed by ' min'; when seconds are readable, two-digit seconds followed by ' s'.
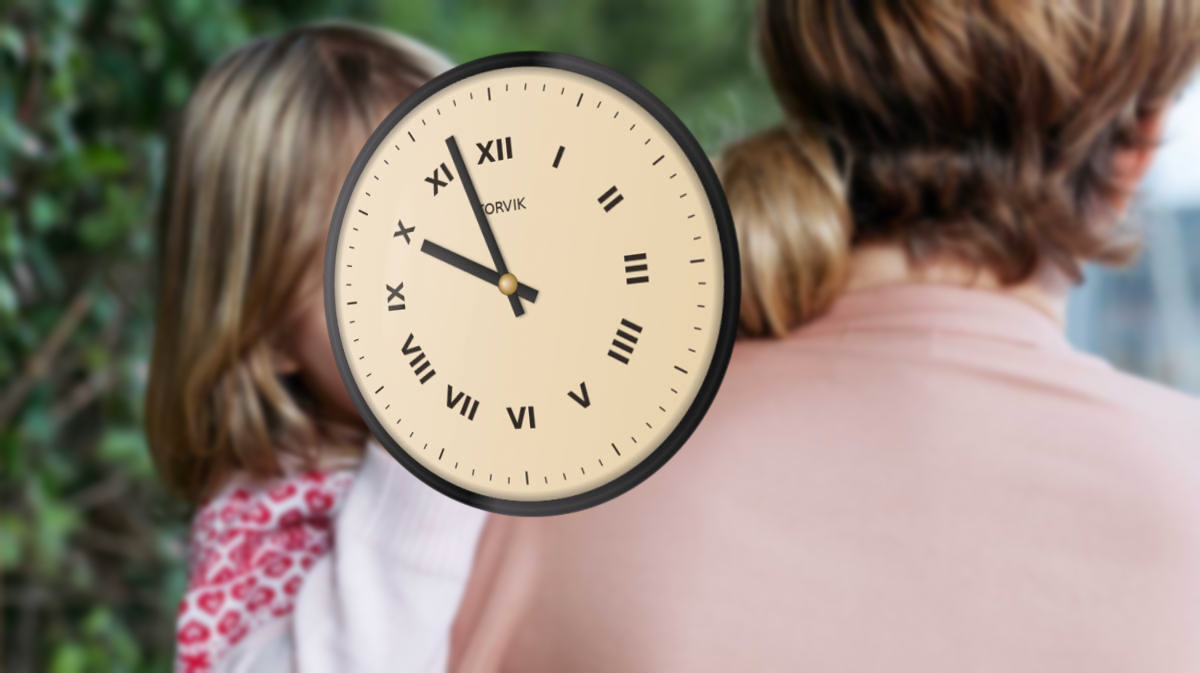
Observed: 9 h 57 min
